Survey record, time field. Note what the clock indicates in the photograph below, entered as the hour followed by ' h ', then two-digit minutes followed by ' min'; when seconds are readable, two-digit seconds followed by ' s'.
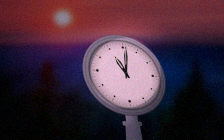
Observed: 11 h 01 min
